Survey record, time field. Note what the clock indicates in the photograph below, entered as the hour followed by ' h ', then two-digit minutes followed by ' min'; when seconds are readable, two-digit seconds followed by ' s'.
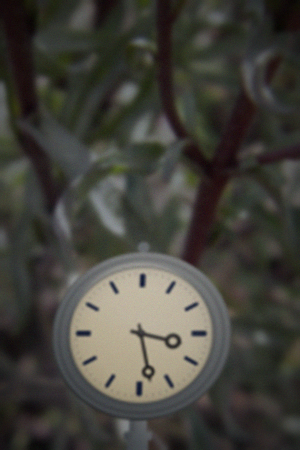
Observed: 3 h 28 min
